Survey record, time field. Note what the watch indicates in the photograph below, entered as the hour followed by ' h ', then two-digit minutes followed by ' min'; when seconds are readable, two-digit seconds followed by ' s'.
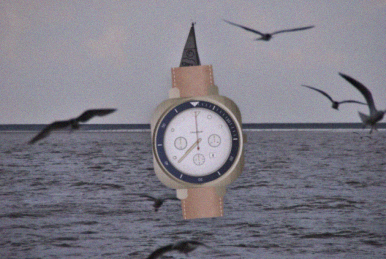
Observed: 7 h 38 min
